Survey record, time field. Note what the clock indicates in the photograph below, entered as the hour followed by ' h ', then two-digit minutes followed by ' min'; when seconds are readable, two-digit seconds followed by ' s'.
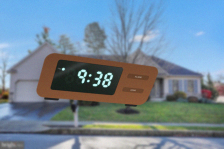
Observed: 9 h 38 min
